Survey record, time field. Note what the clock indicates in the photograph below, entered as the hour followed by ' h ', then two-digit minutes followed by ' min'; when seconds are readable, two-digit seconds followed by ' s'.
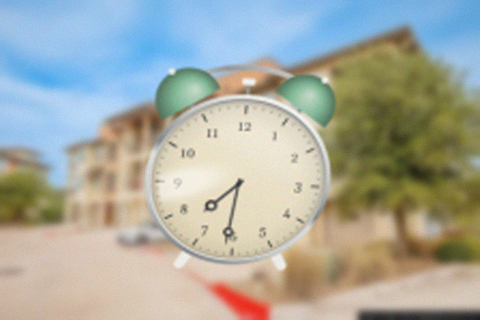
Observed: 7 h 31 min
